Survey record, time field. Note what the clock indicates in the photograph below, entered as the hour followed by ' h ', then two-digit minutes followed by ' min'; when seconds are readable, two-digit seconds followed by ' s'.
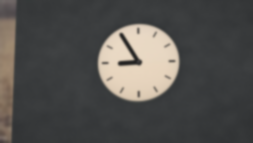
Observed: 8 h 55 min
